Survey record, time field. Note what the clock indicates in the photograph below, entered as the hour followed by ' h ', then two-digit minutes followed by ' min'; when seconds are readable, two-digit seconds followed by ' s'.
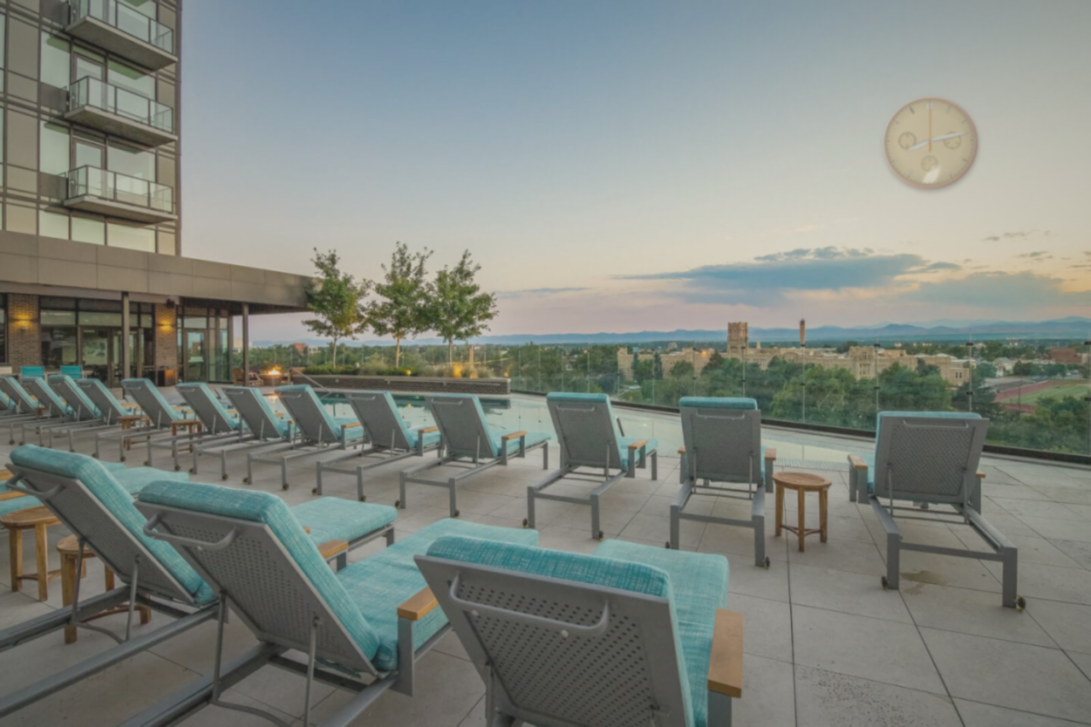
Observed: 8 h 13 min
